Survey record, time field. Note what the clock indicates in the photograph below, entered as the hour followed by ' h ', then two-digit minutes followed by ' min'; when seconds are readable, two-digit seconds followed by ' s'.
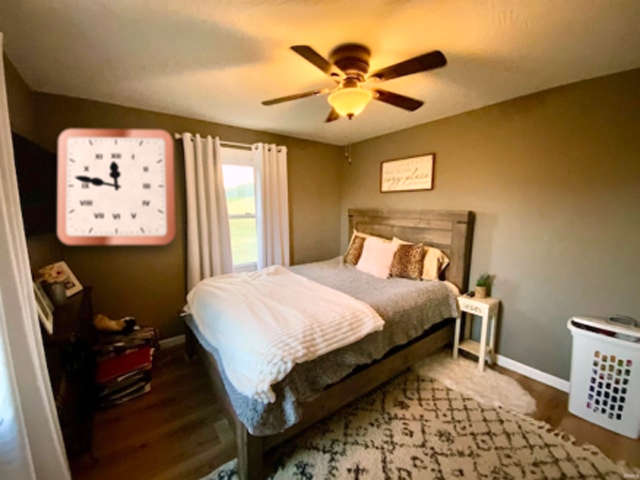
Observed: 11 h 47 min
